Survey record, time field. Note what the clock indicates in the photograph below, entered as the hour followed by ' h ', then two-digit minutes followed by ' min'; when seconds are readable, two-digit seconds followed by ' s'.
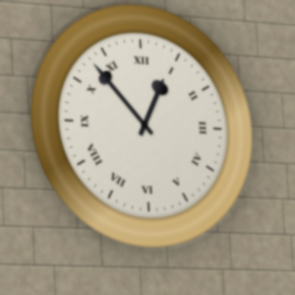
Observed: 12 h 53 min
